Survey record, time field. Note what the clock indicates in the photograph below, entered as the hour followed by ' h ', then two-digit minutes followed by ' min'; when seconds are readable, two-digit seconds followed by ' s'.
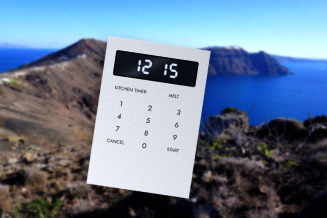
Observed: 12 h 15 min
